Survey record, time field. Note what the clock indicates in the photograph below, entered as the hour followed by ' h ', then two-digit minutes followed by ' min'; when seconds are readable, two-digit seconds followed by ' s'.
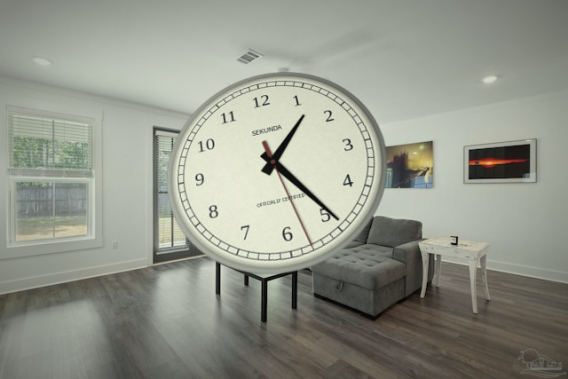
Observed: 1 h 24 min 28 s
